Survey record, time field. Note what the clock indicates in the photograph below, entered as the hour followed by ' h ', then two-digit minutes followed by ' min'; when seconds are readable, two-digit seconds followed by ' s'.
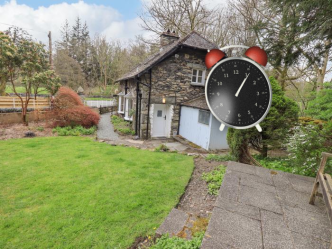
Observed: 1 h 06 min
